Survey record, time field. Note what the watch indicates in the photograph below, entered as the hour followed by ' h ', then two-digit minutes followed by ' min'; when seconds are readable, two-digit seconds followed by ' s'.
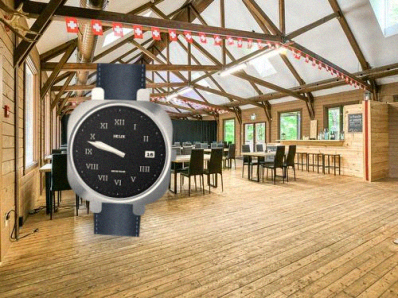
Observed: 9 h 48 min
